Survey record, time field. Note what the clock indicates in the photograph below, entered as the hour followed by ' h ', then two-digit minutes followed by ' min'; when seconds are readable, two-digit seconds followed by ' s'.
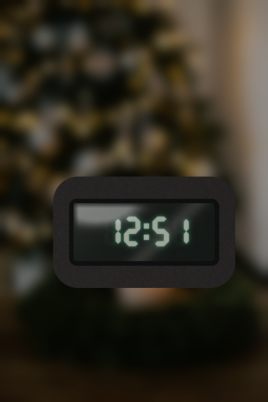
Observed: 12 h 51 min
